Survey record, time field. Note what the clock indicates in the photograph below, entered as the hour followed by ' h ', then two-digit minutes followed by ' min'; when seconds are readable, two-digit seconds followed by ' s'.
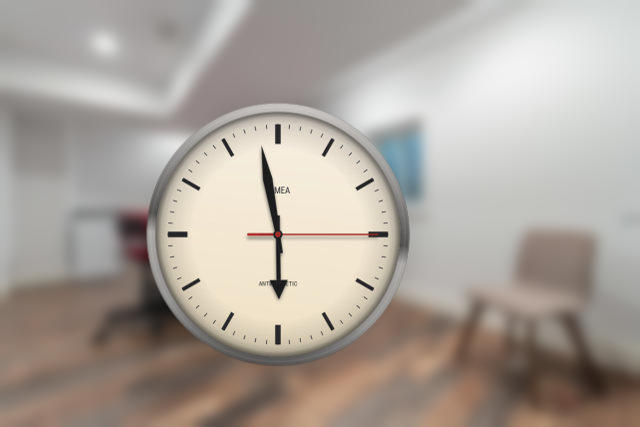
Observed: 5 h 58 min 15 s
